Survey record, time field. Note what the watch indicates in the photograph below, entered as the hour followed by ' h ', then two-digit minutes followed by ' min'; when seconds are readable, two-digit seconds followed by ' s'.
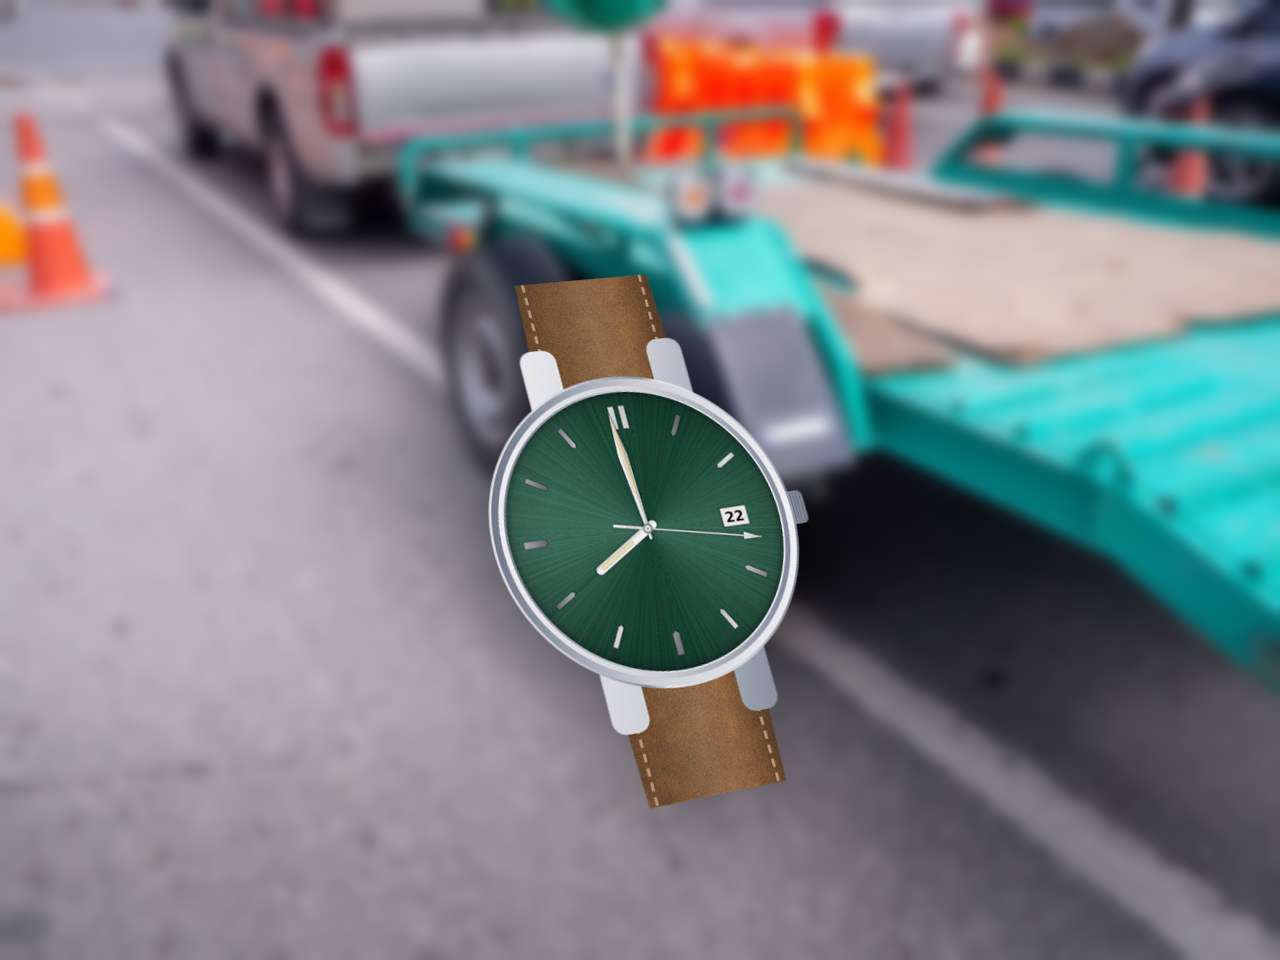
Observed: 7 h 59 min 17 s
